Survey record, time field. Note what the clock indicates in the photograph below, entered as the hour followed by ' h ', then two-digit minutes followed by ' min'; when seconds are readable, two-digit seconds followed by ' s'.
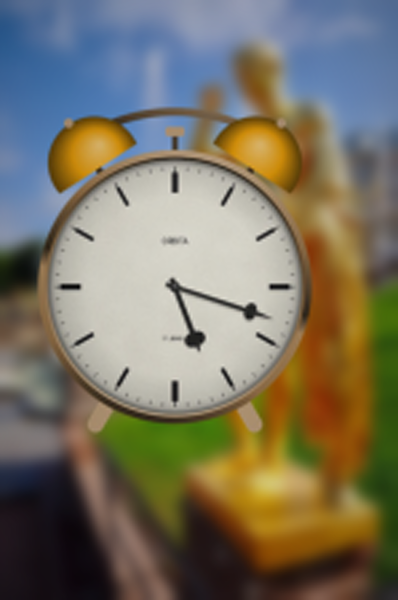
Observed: 5 h 18 min
